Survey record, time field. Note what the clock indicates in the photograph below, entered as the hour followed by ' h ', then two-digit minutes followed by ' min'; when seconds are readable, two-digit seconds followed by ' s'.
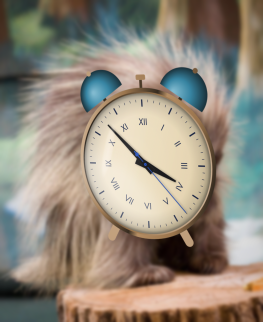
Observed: 3 h 52 min 23 s
